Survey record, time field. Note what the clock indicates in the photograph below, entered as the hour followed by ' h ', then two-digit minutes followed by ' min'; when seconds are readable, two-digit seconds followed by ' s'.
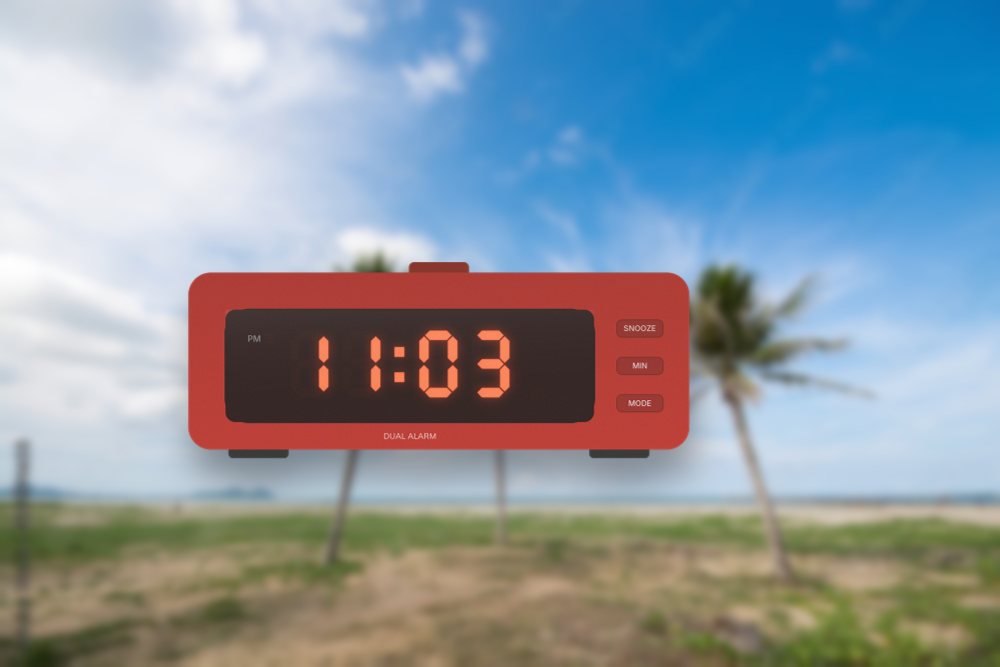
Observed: 11 h 03 min
